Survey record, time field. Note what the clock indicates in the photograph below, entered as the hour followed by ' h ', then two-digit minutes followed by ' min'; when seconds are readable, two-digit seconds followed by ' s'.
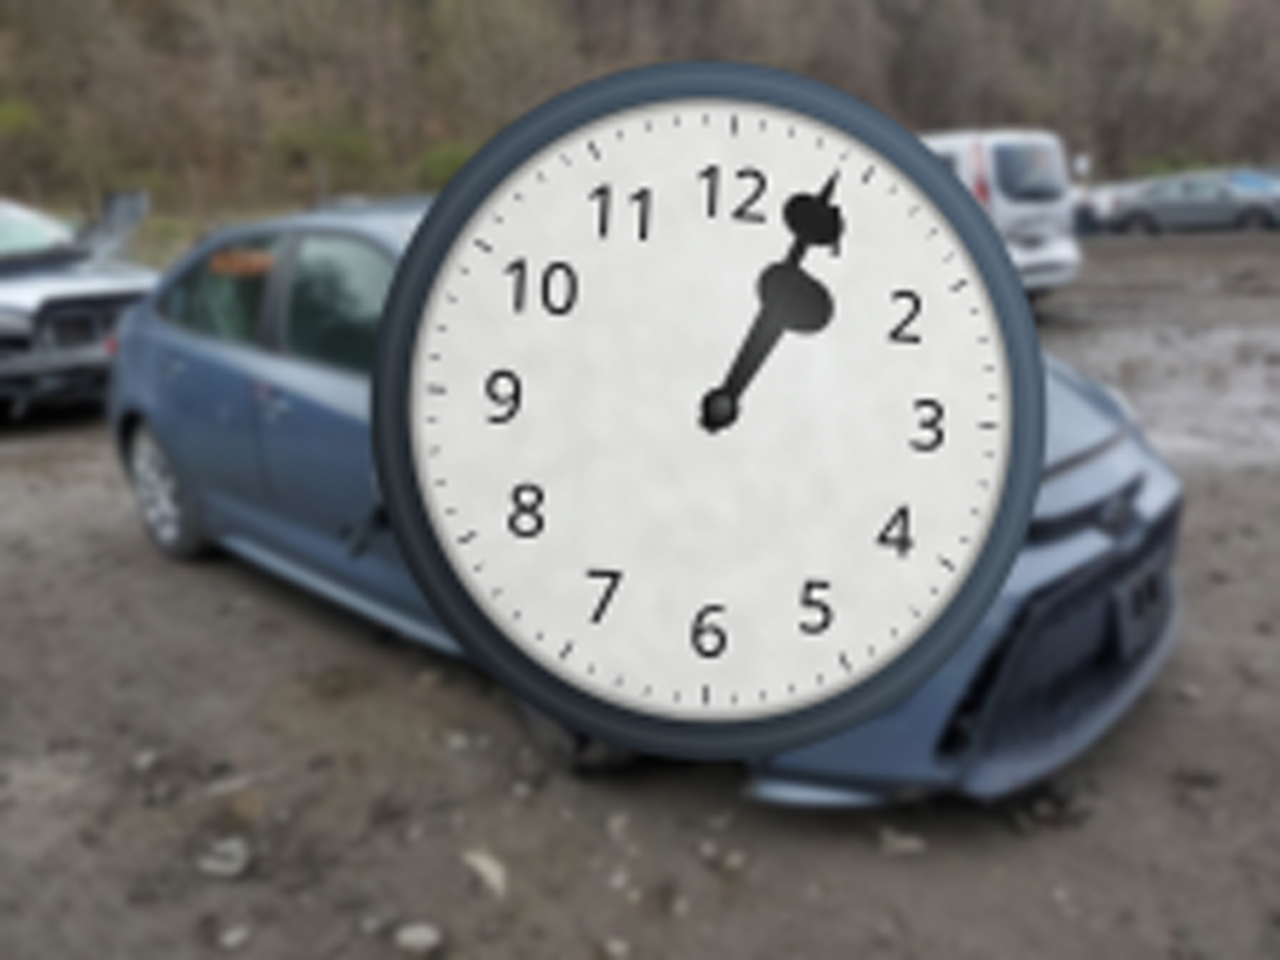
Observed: 1 h 04 min
